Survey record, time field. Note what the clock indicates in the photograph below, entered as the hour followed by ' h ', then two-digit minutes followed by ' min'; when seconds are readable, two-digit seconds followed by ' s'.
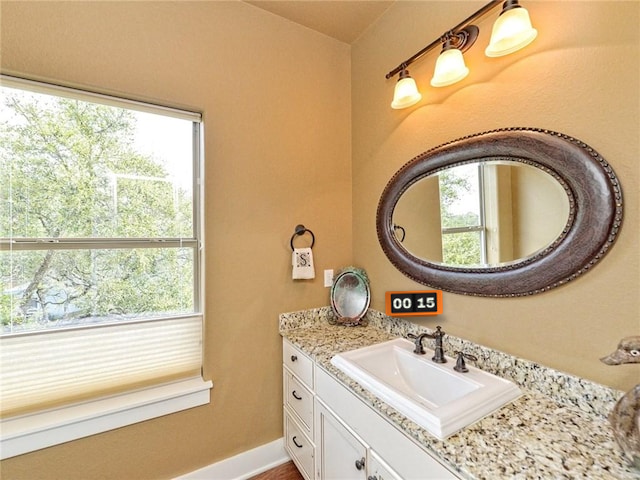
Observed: 0 h 15 min
